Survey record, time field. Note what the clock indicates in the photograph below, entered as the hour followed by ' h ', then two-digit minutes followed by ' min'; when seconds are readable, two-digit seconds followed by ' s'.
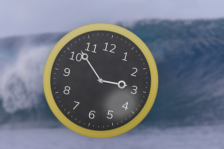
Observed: 2 h 52 min
